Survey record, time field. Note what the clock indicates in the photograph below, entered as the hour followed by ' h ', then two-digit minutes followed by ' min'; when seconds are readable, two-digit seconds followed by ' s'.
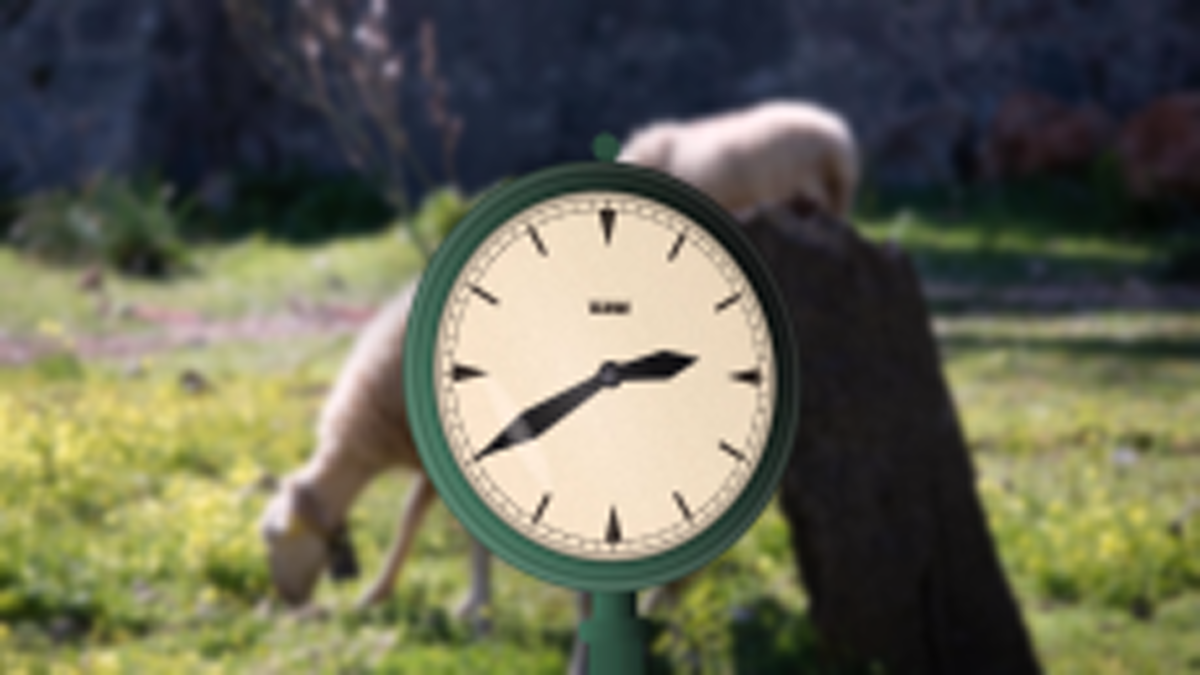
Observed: 2 h 40 min
